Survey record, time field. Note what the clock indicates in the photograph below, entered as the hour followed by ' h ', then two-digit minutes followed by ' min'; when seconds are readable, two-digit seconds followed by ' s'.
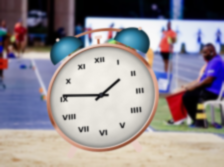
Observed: 1 h 46 min
